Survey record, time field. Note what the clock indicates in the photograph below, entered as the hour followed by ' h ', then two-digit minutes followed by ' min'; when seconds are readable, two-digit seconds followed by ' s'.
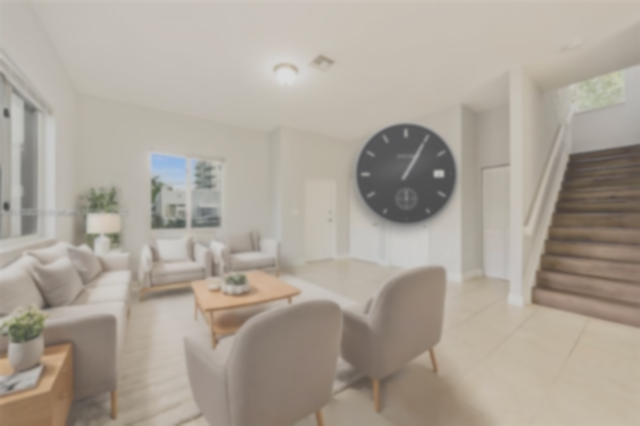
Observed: 1 h 05 min
